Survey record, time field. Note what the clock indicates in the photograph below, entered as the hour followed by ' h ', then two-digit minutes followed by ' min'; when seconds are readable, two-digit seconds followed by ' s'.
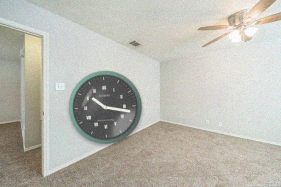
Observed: 10 h 17 min
